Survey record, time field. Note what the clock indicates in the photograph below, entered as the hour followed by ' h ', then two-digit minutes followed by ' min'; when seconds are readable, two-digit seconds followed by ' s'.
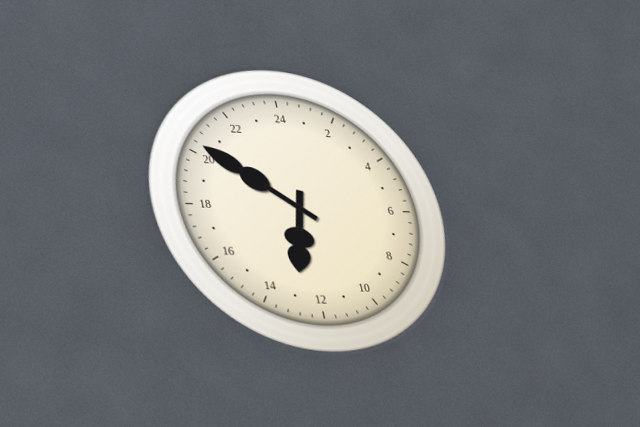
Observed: 12 h 51 min
